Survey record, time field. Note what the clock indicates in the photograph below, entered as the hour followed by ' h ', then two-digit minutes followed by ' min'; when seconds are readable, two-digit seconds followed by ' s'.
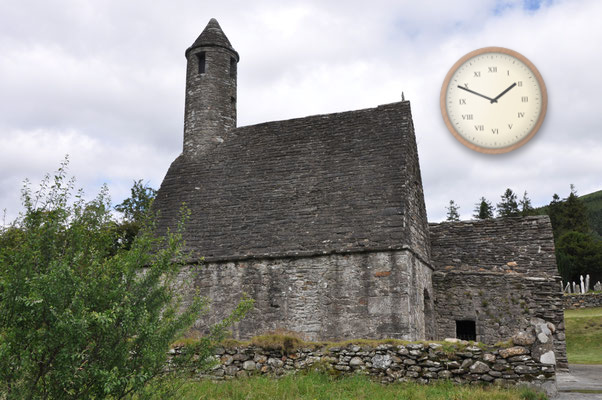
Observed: 1 h 49 min
